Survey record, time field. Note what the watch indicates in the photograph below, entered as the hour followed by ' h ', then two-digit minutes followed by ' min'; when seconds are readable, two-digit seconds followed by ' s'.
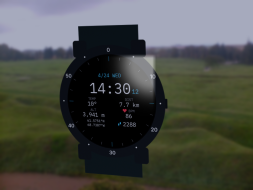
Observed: 14 h 30 min
